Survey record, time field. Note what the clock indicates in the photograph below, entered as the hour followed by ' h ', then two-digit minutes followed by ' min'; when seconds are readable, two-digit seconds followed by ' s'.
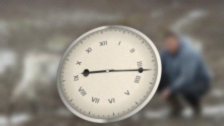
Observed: 9 h 17 min
